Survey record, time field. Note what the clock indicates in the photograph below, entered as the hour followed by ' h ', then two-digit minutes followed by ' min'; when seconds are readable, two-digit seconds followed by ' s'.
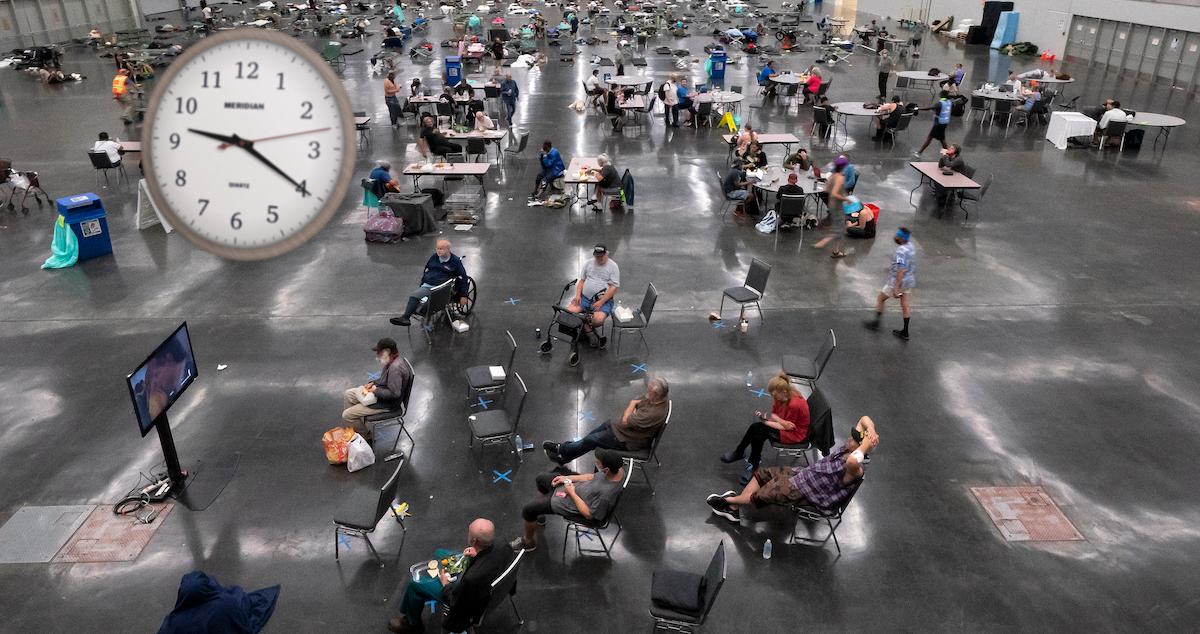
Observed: 9 h 20 min 13 s
